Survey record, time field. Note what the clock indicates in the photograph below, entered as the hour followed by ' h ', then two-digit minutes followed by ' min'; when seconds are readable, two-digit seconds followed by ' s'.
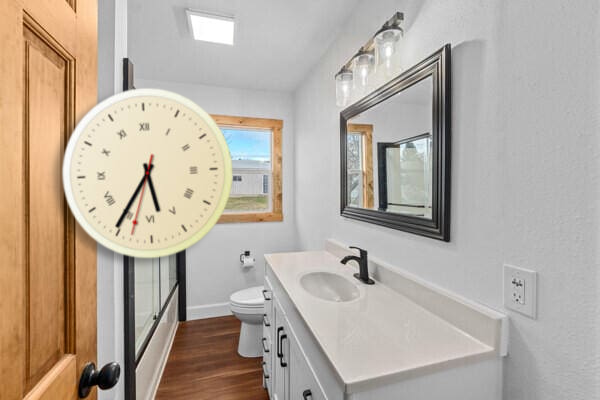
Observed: 5 h 35 min 33 s
